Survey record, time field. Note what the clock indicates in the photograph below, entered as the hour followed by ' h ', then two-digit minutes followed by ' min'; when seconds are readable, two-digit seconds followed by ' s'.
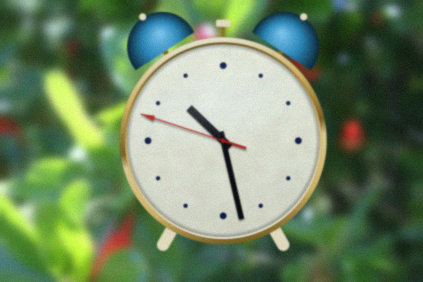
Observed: 10 h 27 min 48 s
